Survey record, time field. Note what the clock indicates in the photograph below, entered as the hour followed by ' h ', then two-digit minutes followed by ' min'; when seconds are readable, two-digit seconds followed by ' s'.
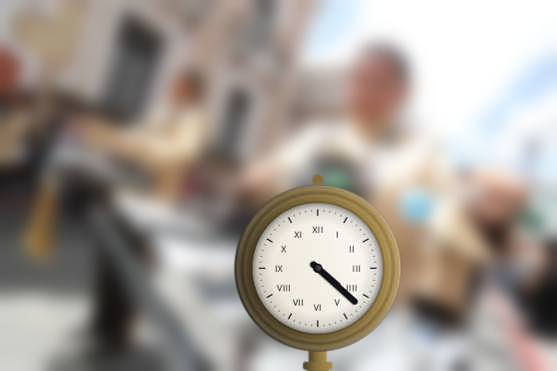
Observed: 4 h 22 min
